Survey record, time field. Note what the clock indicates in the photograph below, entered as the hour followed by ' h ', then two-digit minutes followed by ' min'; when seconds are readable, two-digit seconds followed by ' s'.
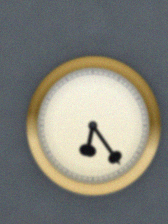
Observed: 6 h 24 min
